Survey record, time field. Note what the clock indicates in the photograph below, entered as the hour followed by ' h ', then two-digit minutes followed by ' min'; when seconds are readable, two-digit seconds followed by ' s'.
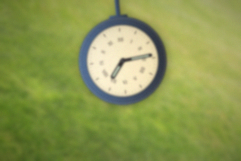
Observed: 7 h 14 min
